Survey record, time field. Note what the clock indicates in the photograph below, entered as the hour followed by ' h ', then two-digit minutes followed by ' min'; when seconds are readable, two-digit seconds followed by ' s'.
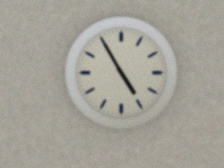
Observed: 4 h 55 min
